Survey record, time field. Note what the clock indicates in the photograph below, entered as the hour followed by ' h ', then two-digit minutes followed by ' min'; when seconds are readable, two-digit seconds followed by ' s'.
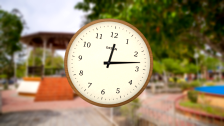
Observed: 12 h 13 min
